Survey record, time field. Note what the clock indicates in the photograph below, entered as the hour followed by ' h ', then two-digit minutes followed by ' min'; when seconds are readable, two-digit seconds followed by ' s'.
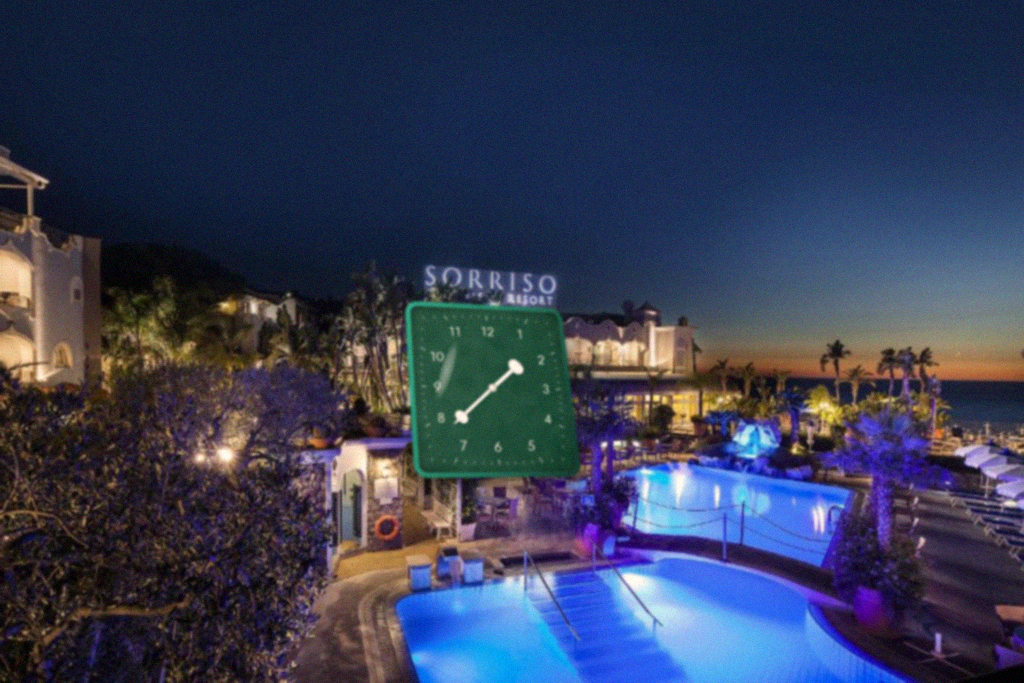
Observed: 1 h 38 min
